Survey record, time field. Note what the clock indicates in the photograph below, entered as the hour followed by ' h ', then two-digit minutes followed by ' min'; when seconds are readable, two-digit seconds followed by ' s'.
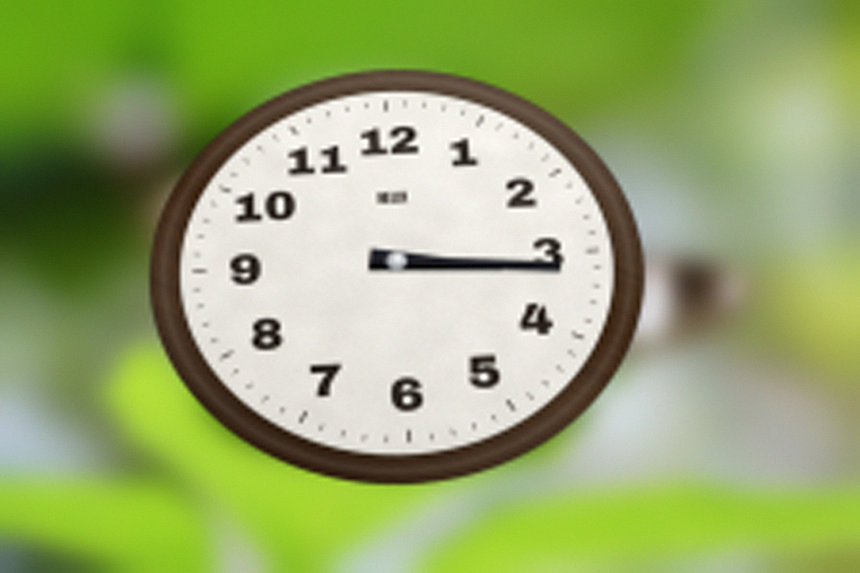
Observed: 3 h 16 min
